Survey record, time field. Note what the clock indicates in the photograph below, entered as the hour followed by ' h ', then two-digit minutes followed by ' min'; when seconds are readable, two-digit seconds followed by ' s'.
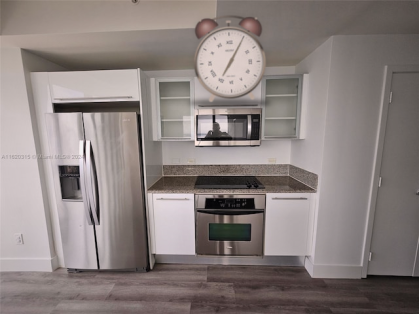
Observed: 7 h 05 min
